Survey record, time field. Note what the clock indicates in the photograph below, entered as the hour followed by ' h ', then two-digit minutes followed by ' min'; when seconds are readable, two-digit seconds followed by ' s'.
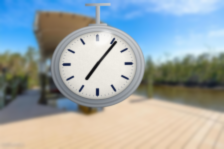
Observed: 7 h 06 min
